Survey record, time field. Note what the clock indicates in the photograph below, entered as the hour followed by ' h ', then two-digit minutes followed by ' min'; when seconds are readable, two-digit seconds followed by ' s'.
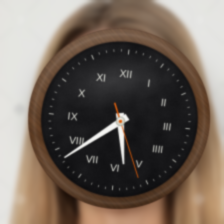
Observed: 5 h 38 min 26 s
